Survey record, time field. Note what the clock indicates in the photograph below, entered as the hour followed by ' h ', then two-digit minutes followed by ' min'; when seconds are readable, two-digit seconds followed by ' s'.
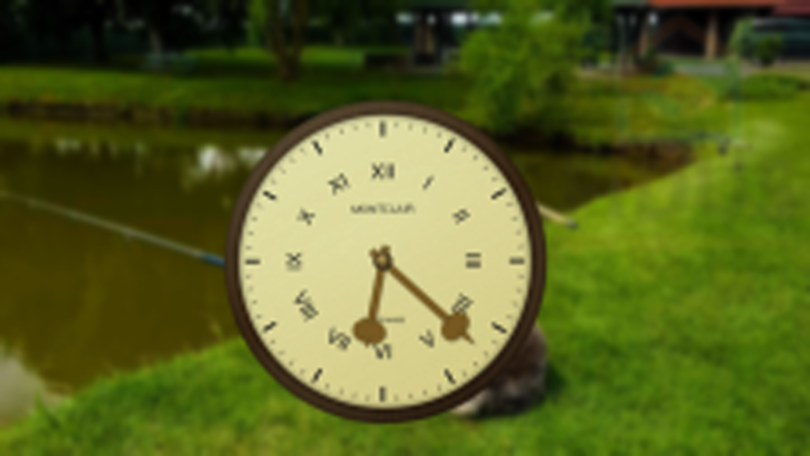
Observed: 6 h 22 min
